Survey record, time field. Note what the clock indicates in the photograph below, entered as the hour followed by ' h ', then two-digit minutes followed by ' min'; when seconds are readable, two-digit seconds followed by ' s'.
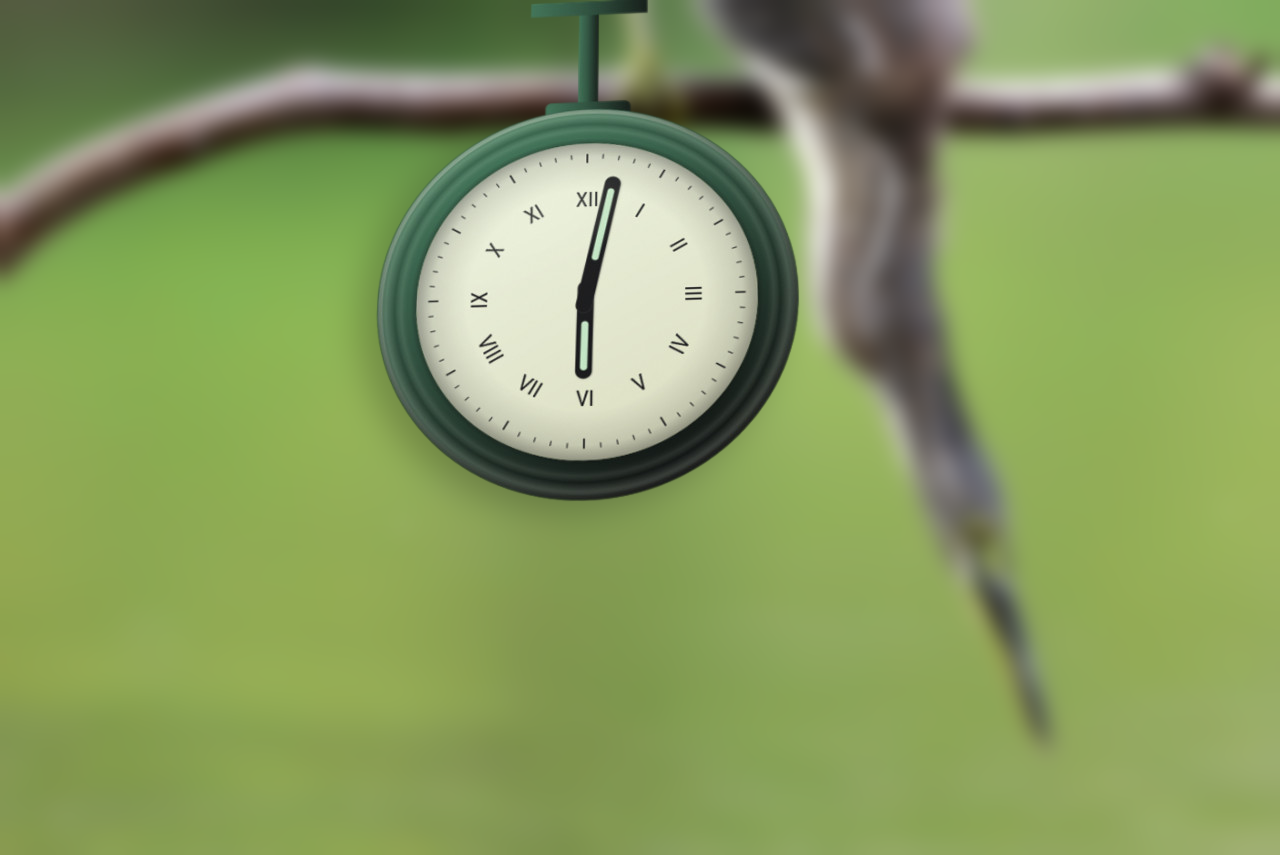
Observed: 6 h 02 min
